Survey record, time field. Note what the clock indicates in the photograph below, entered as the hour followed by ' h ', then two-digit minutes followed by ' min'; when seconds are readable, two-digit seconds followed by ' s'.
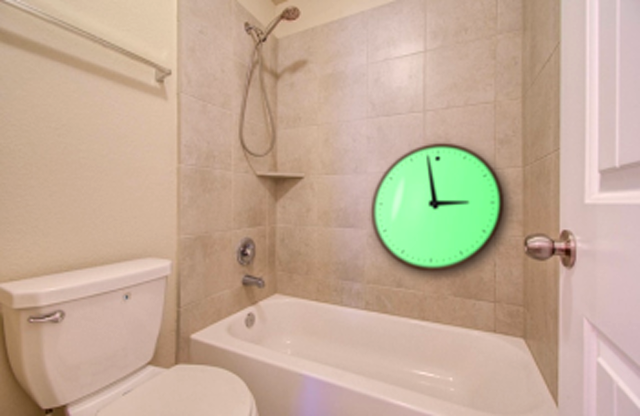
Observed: 2 h 58 min
